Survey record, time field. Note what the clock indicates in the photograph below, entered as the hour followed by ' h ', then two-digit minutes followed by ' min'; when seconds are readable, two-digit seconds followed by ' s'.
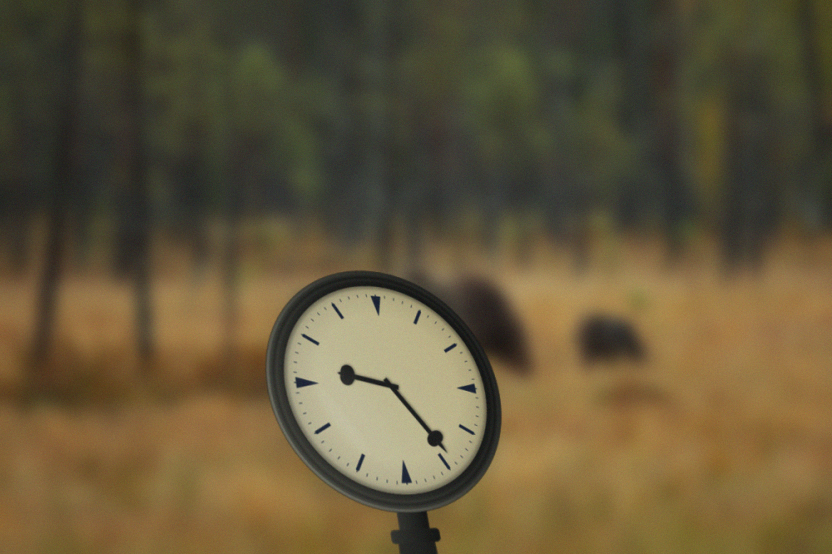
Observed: 9 h 24 min
